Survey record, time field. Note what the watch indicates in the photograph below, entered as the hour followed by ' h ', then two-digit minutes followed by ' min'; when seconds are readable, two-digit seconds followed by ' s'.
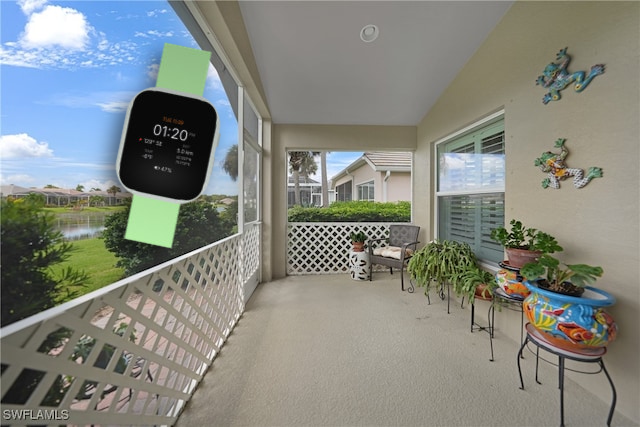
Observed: 1 h 20 min
